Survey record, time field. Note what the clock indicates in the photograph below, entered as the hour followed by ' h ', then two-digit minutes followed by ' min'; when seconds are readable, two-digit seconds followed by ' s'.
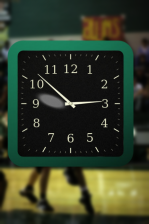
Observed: 2 h 52 min
